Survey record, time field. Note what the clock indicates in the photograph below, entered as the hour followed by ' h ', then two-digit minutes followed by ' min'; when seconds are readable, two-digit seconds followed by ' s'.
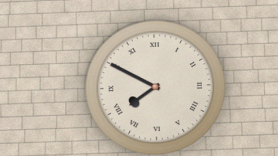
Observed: 7 h 50 min
